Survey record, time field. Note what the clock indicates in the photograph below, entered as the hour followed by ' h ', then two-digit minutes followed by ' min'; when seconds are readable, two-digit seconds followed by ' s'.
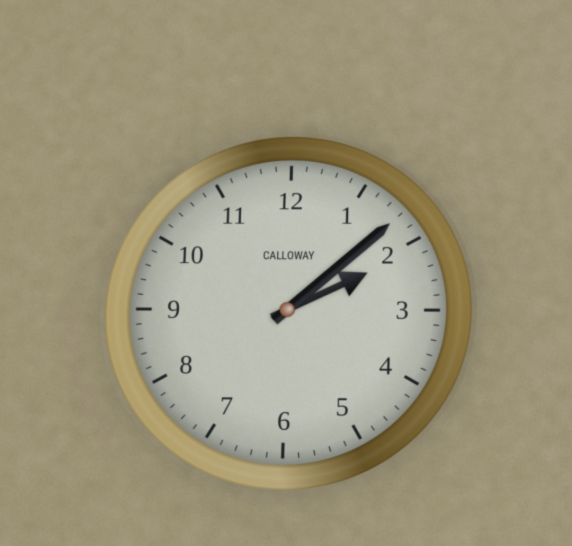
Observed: 2 h 08 min
